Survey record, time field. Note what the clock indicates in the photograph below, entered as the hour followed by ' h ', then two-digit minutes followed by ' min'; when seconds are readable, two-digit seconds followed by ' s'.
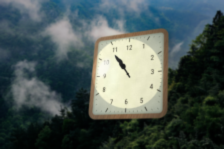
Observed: 10 h 54 min
